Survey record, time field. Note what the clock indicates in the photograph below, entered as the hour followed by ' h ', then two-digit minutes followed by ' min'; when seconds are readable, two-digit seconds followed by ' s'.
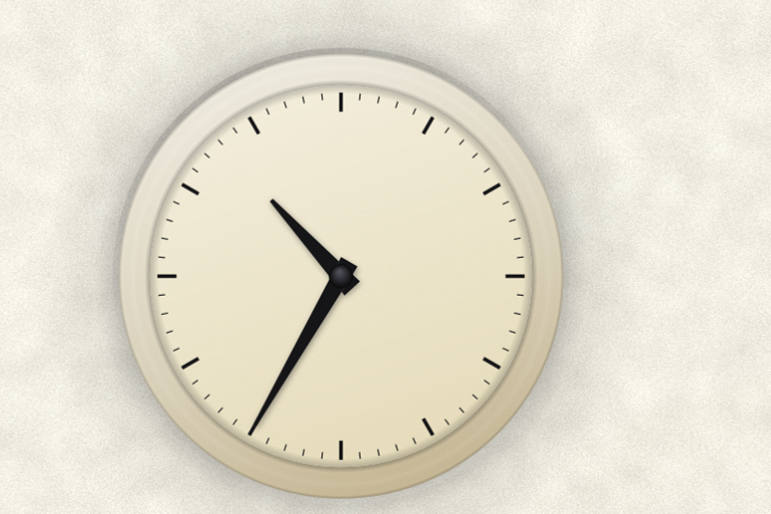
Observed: 10 h 35 min
